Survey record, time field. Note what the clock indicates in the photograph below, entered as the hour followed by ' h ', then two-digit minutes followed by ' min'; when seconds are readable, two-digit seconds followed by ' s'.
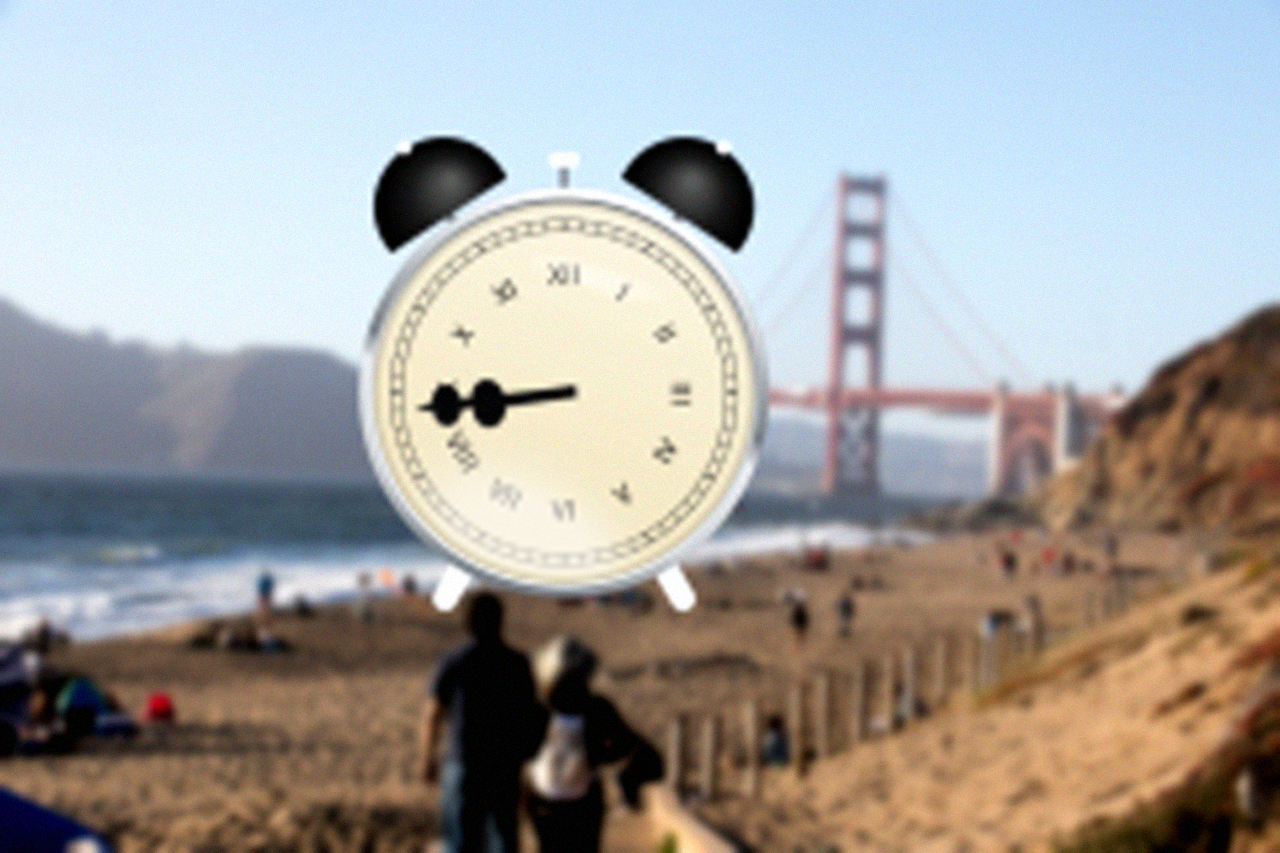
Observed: 8 h 44 min
